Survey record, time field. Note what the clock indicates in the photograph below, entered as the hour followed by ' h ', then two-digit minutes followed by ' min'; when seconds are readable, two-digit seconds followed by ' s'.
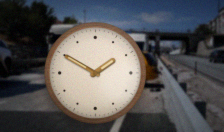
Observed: 1 h 50 min
